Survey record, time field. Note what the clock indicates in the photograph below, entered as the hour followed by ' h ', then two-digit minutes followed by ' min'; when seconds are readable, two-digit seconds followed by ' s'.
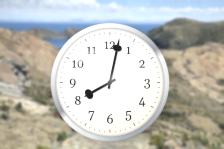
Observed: 8 h 02 min
